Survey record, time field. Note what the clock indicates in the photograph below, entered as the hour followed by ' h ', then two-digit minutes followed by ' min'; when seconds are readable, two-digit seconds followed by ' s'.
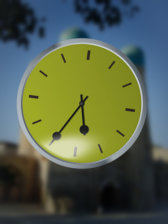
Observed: 5 h 35 min
